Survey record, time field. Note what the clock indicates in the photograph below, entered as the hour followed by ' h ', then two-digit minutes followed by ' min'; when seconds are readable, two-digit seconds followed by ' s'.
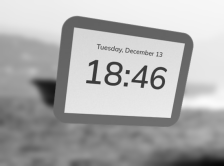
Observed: 18 h 46 min
